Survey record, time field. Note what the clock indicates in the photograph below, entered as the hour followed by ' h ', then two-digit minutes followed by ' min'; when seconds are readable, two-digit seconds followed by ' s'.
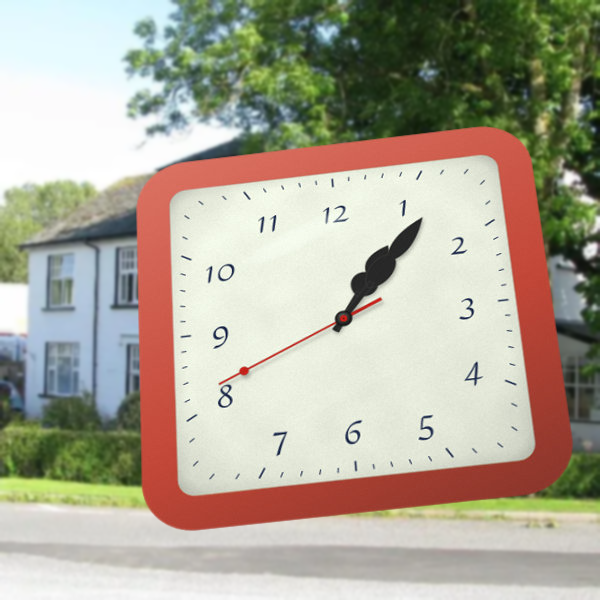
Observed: 1 h 06 min 41 s
